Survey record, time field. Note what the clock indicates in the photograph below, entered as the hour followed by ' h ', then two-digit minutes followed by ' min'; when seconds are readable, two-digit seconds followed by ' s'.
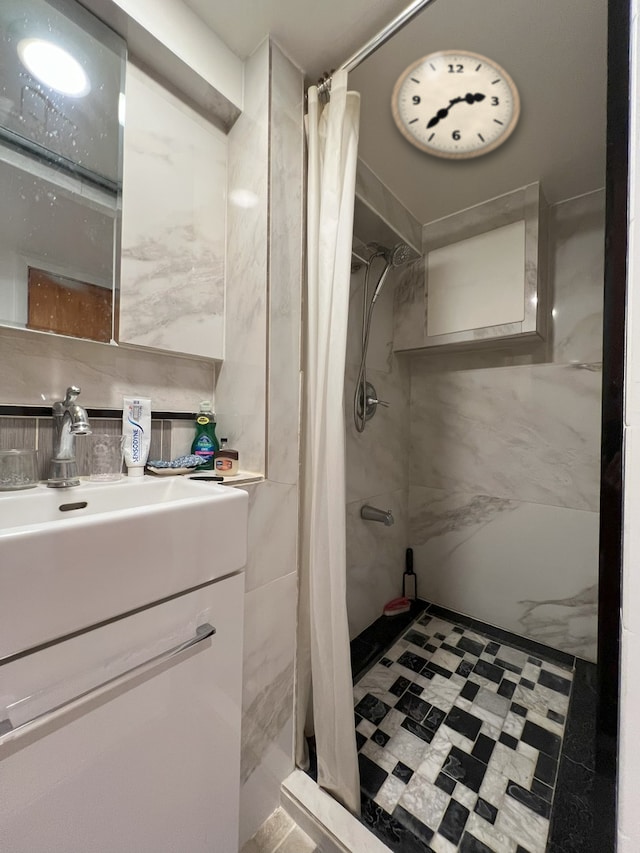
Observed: 2 h 37 min
